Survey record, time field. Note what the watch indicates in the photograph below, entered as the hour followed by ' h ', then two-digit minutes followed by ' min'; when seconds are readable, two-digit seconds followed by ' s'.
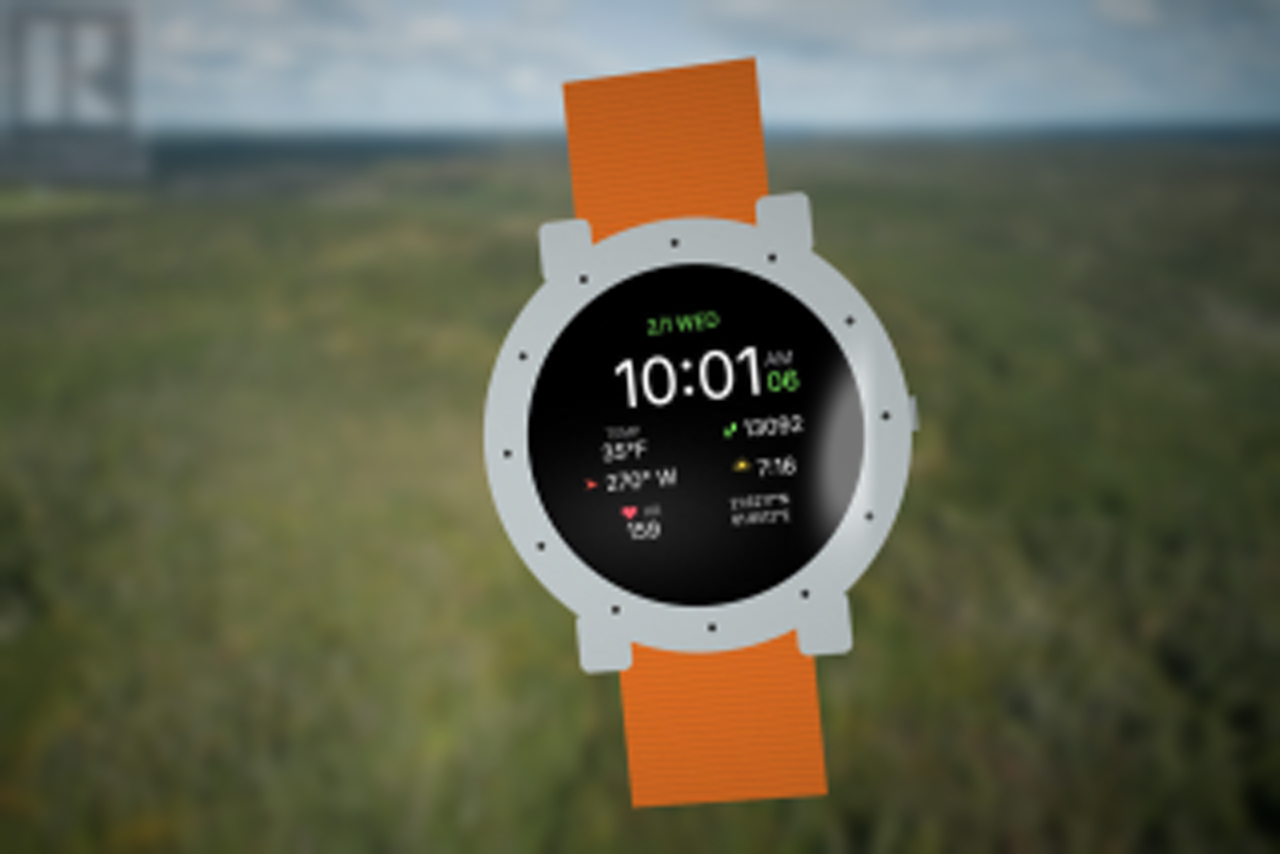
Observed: 10 h 01 min
